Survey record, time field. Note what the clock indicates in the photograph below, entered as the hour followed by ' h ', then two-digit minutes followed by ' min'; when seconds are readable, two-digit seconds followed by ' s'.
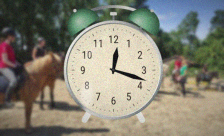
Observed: 12 h 18 min
